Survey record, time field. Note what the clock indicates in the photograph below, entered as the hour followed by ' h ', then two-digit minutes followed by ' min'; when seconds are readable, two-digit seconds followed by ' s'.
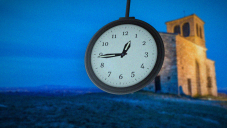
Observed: 12 h 44 min
